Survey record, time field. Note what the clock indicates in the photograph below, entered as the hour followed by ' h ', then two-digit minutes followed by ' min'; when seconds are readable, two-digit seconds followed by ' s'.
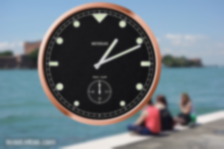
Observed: 1 h 11 min
